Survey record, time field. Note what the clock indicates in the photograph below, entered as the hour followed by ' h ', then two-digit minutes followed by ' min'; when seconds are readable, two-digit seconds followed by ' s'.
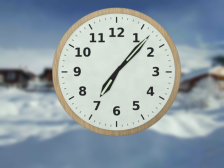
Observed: 7 h 07 min
